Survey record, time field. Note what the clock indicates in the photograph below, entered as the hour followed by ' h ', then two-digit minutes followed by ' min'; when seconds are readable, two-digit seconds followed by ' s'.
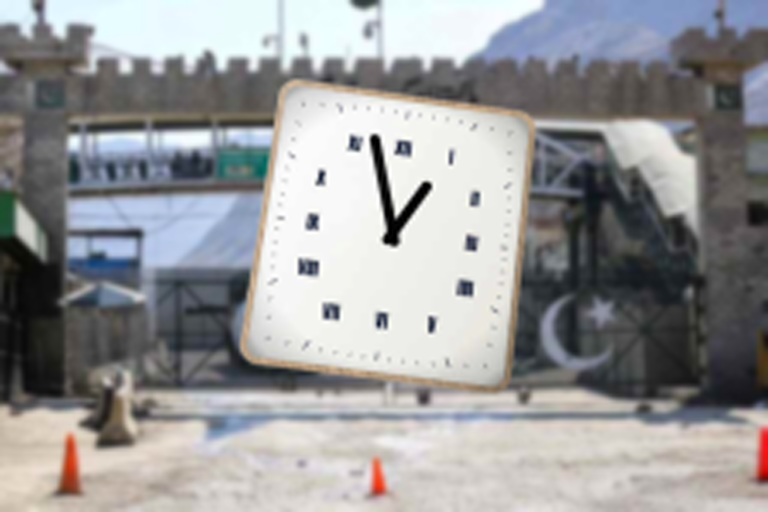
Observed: 12 h 57 min
